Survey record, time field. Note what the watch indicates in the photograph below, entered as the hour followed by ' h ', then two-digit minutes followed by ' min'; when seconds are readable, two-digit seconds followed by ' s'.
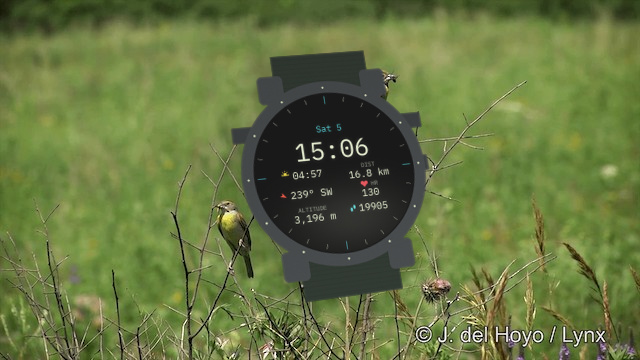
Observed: 15 h 06 min
